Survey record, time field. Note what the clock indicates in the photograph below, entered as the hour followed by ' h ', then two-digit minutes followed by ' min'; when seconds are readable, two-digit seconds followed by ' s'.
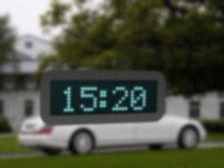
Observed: 15 h 20 min
